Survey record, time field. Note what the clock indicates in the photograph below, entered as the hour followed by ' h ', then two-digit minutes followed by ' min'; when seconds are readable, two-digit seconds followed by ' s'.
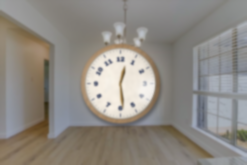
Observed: 12 h 29 min
